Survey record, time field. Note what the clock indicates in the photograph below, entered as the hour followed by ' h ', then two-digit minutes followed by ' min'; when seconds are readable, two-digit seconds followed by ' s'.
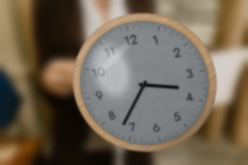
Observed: 3 h 37 min
